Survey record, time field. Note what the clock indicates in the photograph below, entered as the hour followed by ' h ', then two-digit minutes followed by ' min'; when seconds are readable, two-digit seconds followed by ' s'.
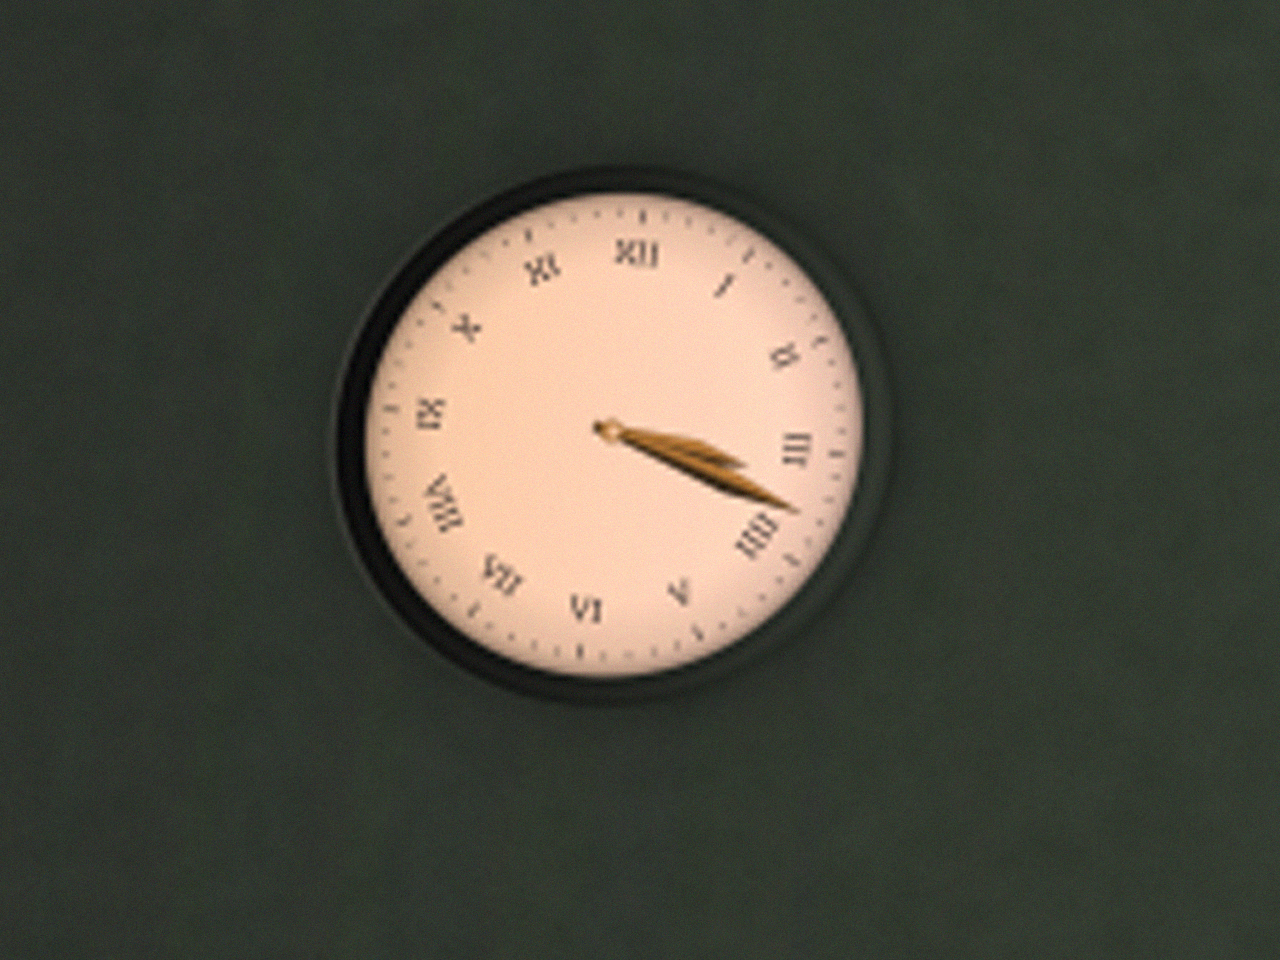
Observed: 3 h 18 min
